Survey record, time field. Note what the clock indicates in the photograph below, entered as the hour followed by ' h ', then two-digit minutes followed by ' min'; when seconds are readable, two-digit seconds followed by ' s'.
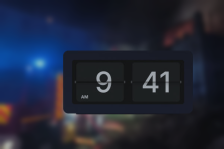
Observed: 9 h 41 min
